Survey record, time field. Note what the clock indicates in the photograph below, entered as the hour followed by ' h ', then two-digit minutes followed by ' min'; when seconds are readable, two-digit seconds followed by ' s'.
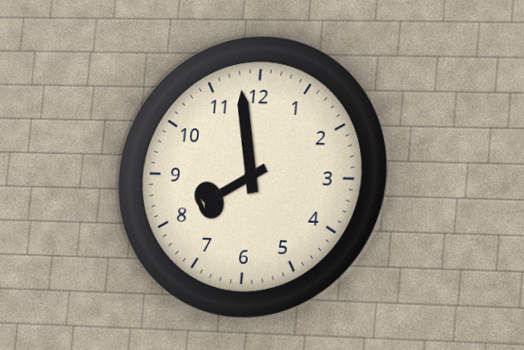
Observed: 7 h 58 min
